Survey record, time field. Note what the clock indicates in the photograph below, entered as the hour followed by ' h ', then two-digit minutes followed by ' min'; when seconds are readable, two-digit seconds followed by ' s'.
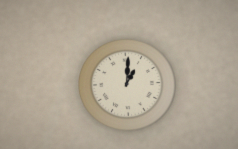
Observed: 1 h 01 min
